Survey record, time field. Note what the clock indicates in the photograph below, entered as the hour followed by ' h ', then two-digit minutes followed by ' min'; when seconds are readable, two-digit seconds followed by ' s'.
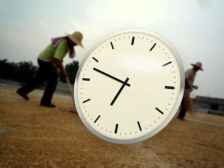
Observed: 6 h 48 min
